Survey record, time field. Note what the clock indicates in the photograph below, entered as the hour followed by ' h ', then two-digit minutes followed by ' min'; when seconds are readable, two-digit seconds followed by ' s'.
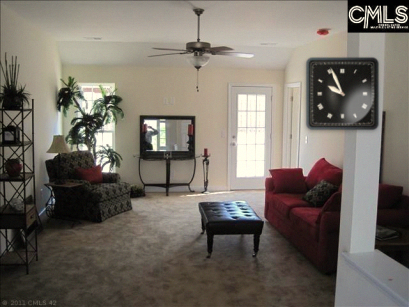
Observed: 9 h 56 min
